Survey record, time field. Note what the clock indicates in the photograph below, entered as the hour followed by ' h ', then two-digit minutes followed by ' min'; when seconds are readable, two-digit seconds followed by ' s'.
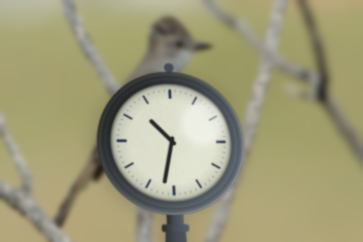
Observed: 10 h 32 min
